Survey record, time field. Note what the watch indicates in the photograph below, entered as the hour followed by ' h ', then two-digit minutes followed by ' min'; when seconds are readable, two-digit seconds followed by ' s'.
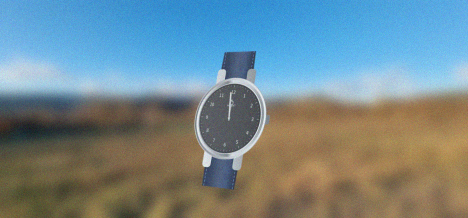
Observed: 11 h 59 min
